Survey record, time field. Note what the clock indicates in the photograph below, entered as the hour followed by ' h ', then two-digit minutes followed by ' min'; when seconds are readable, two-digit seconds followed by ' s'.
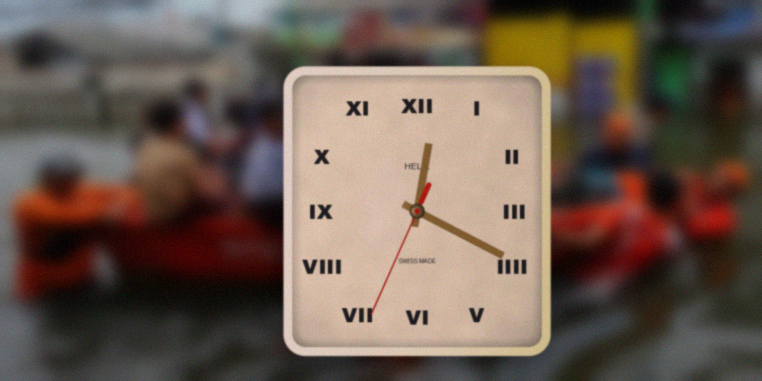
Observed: 12 h 19 min 34 s
